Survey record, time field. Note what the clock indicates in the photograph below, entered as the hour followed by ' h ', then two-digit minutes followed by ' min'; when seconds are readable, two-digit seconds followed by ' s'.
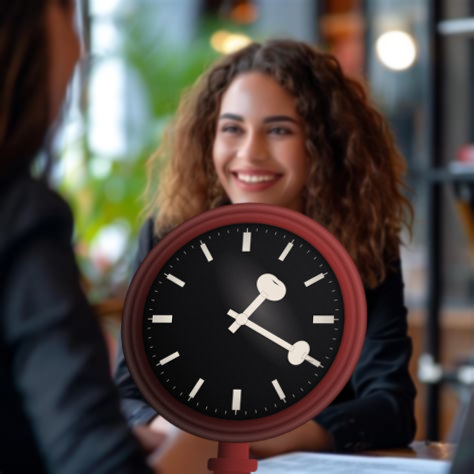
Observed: 1 h 20 min
